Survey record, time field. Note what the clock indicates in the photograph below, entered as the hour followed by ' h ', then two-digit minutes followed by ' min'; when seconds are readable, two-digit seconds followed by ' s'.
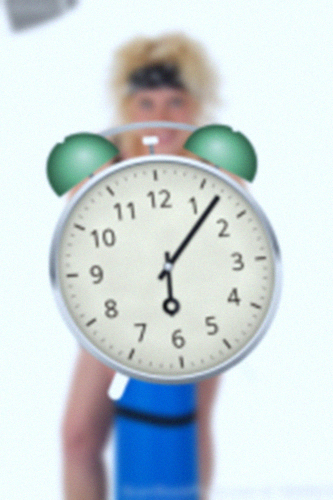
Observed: 6 h 07 min
